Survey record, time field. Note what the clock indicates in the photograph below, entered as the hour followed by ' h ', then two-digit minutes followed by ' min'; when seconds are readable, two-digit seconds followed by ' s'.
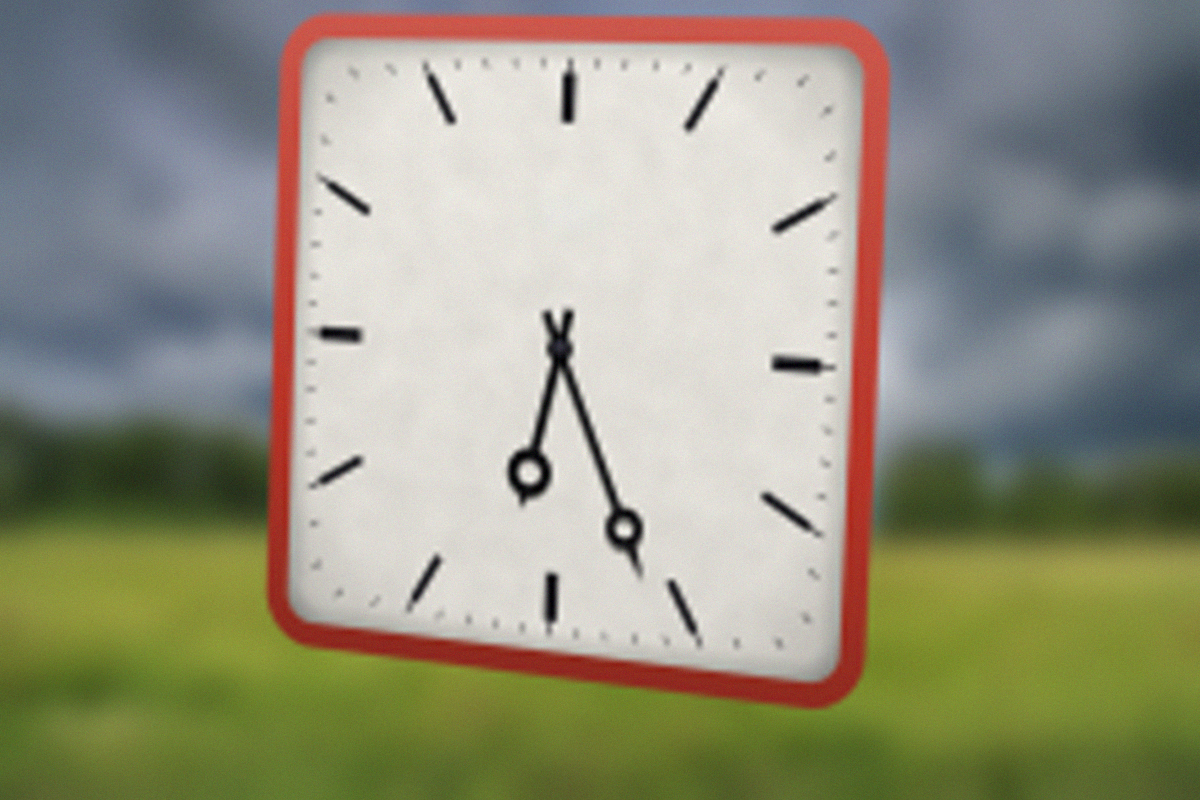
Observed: 6 h 26 min
